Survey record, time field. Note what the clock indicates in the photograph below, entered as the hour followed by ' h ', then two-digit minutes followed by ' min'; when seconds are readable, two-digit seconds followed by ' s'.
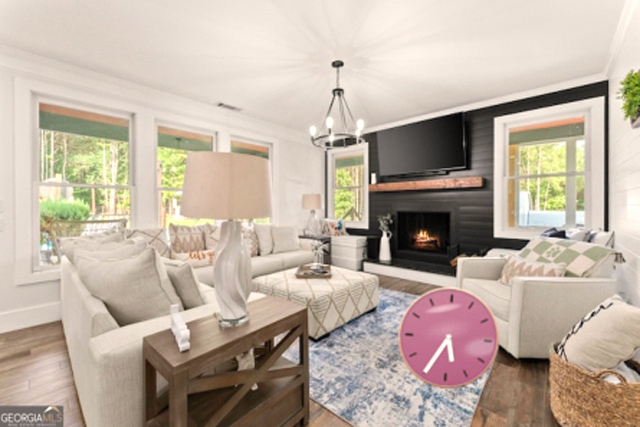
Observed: 5 h 35 min
